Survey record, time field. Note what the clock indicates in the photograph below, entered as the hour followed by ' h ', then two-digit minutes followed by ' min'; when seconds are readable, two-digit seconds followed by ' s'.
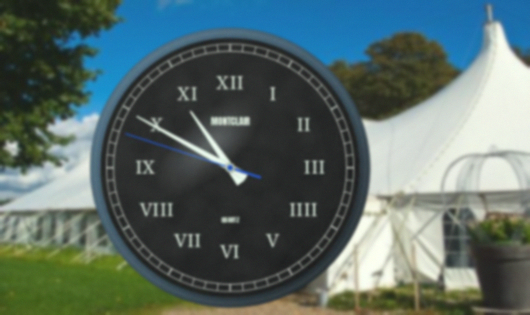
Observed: 10 h 49 min 48 s
